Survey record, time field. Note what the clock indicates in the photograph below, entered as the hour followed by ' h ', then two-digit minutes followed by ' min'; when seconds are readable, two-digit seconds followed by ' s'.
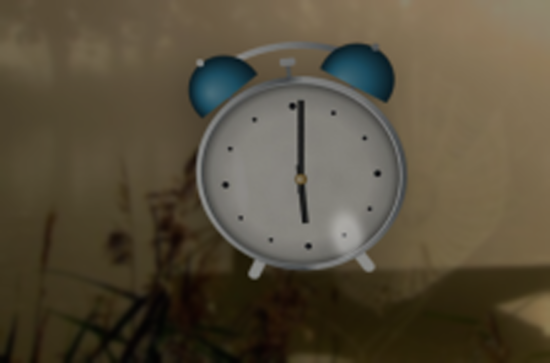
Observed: 6 h 01 min
